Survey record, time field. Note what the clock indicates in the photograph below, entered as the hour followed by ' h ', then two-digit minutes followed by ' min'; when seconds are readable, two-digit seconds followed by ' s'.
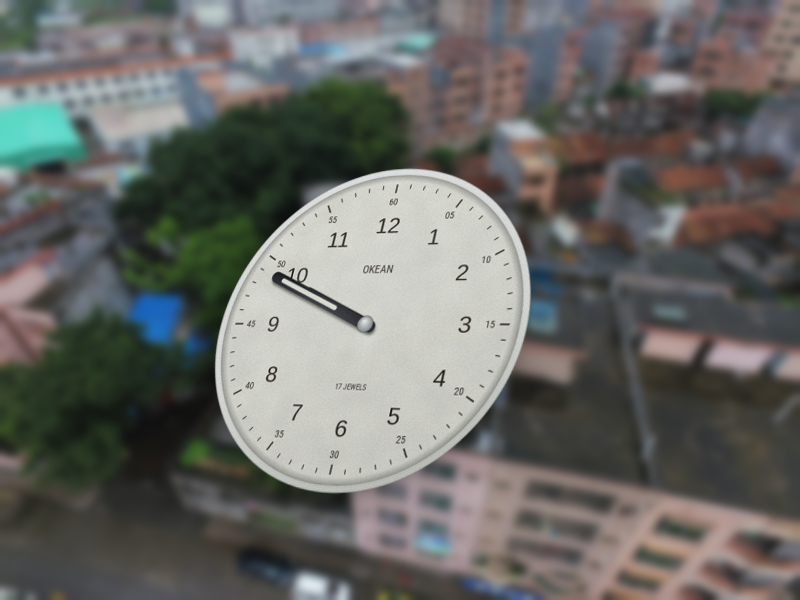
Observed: 9 h 49 min
